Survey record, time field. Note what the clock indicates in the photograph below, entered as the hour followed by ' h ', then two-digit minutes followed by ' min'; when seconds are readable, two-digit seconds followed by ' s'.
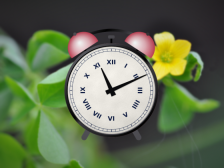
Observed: 11 h 11 min
